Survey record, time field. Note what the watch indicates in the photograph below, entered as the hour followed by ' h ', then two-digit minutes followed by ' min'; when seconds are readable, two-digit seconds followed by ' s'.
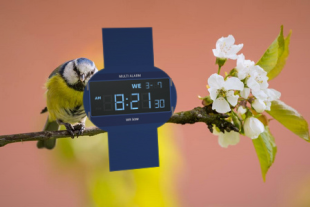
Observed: 8 h 21 min 30 s
